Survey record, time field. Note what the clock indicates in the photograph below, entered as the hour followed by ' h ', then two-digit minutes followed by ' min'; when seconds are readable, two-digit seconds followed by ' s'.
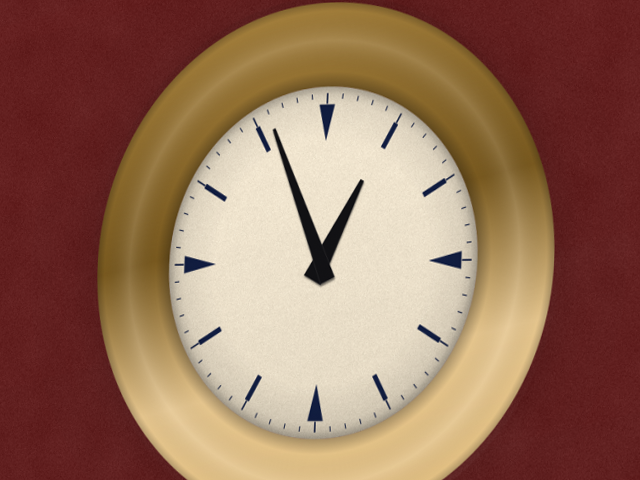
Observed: 12 h 56 min
